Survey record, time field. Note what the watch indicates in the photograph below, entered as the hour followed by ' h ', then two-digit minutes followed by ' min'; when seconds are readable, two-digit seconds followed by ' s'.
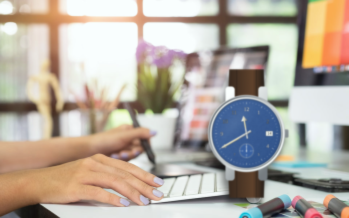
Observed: 11 h 40 min
